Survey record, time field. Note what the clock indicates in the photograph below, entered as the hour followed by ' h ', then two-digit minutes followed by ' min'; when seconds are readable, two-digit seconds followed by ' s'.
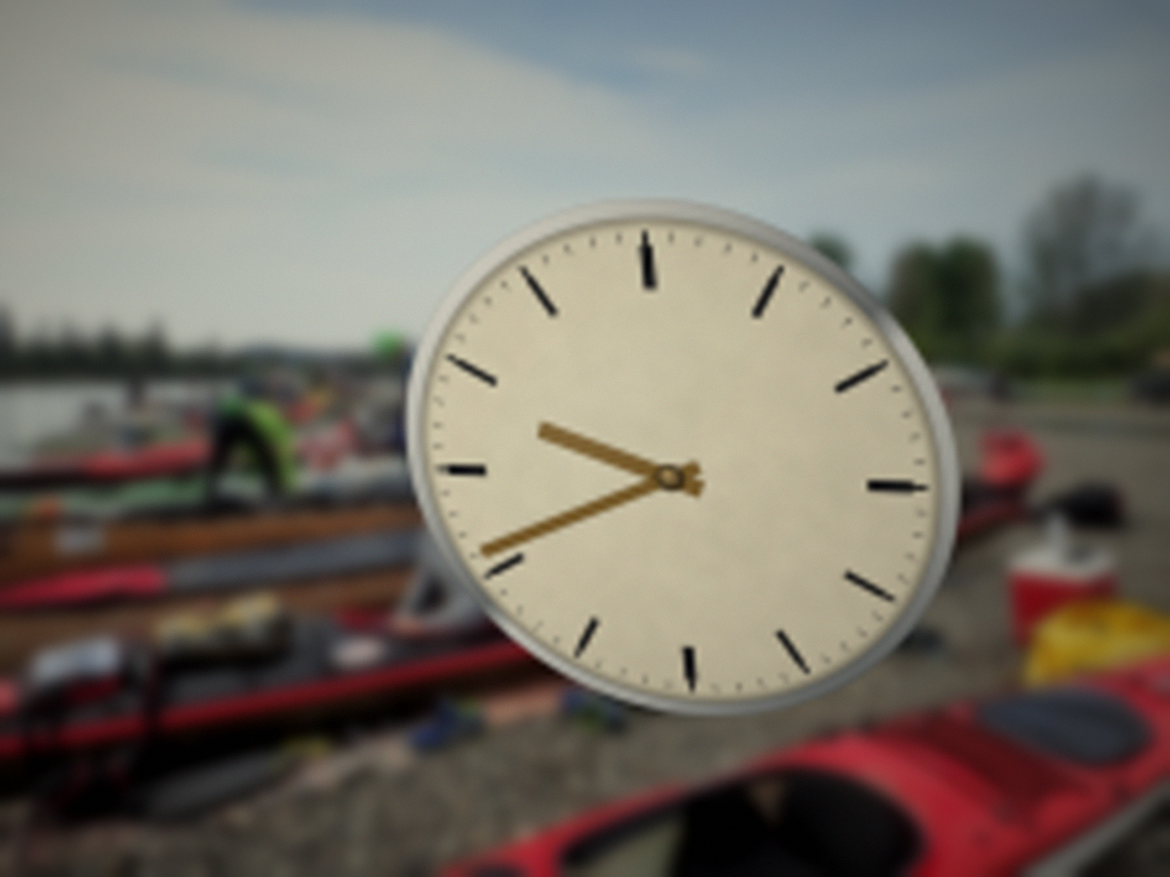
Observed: 9 h 41 min
